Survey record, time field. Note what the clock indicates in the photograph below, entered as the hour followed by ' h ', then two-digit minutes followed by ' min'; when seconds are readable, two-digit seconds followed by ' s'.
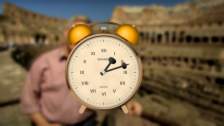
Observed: 1 h 12 min
